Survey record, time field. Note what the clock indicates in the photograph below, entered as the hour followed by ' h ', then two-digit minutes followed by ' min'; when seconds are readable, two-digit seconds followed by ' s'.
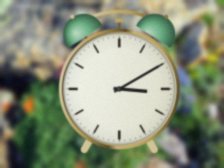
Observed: 3 h 10 min
